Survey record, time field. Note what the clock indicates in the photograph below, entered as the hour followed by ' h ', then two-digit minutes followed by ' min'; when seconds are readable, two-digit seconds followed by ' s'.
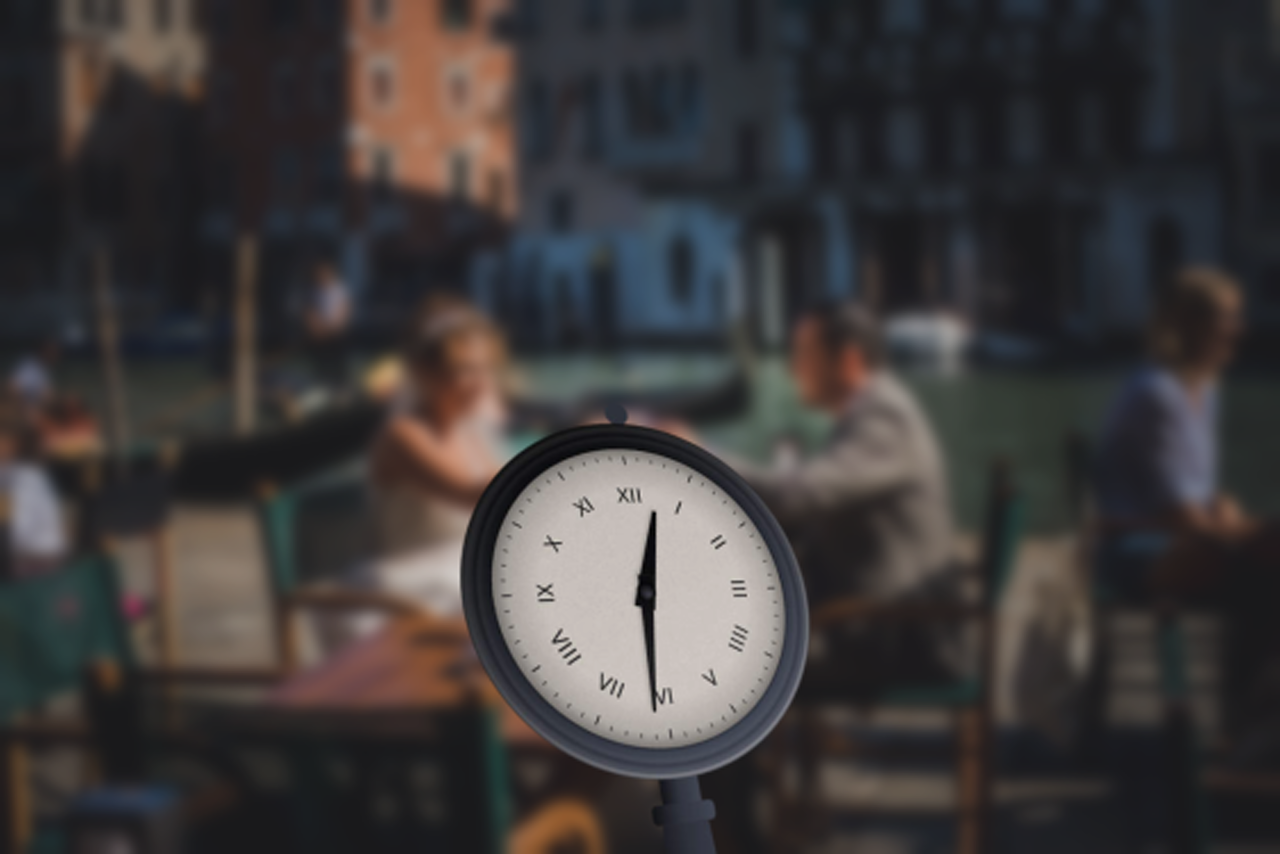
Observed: 12 h 31 min
